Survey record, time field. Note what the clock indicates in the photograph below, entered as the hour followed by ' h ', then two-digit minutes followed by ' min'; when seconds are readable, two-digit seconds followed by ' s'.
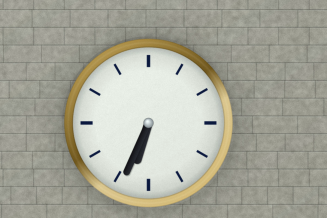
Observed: 6 h 34 min
